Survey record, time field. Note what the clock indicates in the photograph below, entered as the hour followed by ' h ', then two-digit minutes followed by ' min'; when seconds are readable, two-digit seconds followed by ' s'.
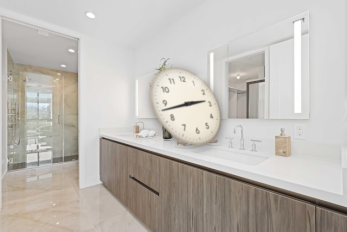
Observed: 2 h 43 min
